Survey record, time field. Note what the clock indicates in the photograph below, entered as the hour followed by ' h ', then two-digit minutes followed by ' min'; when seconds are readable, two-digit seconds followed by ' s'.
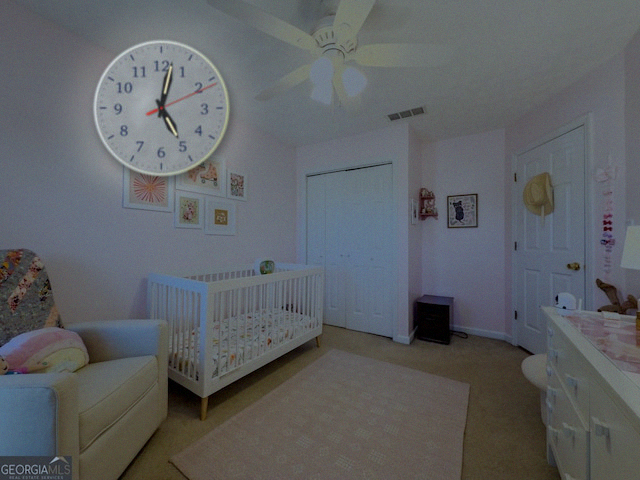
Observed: 5 h 02 min 11 s
